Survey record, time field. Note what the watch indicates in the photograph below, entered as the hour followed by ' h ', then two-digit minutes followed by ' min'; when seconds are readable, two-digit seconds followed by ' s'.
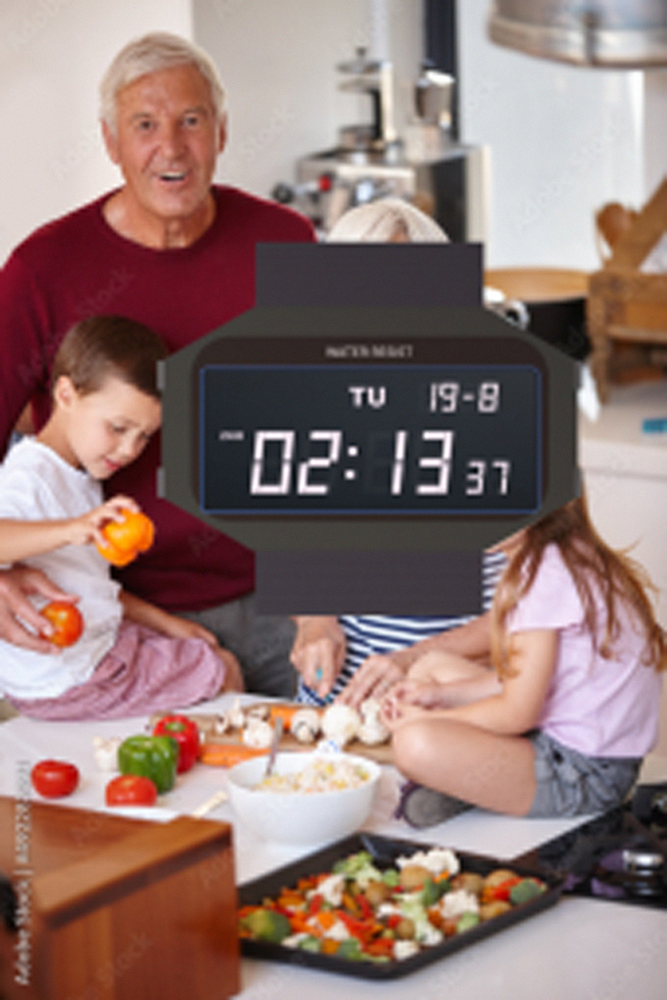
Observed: 2 h 13 min 37 s
